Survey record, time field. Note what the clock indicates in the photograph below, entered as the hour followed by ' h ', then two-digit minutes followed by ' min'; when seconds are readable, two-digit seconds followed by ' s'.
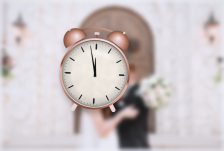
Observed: 11 h 58 min
